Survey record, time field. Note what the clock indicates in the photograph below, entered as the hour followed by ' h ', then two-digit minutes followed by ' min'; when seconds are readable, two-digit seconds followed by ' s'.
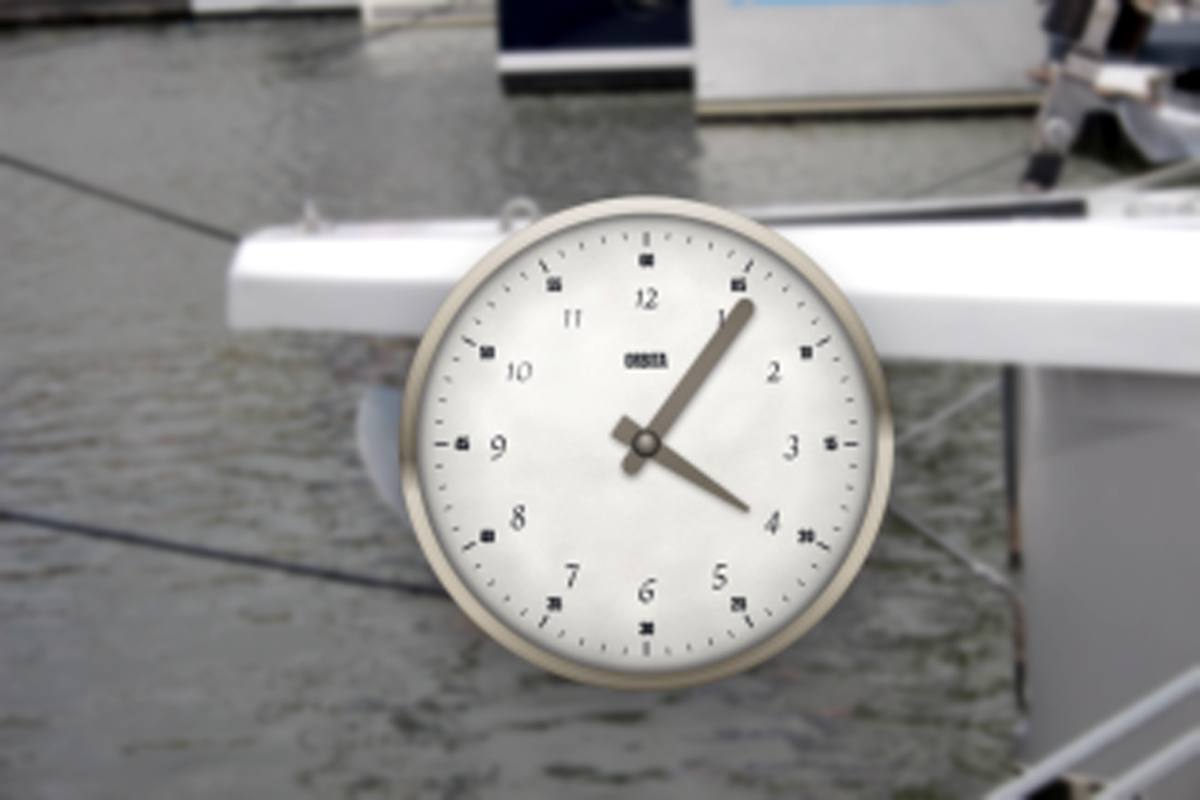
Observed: 4 h 06 min
